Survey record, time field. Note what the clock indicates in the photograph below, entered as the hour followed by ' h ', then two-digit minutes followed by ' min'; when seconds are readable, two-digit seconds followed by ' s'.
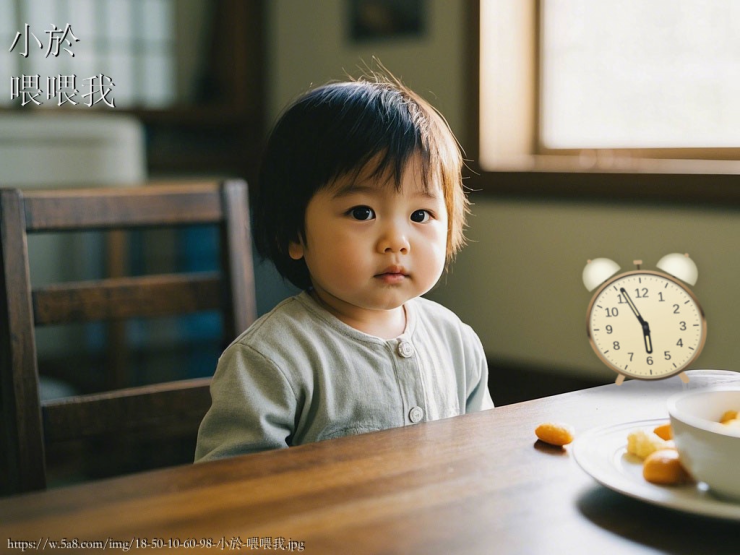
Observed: 5 h 56 min
